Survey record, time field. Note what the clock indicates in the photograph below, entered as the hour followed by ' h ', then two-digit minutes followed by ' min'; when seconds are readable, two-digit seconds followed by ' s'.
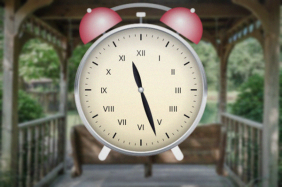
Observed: 11 h 27 min
